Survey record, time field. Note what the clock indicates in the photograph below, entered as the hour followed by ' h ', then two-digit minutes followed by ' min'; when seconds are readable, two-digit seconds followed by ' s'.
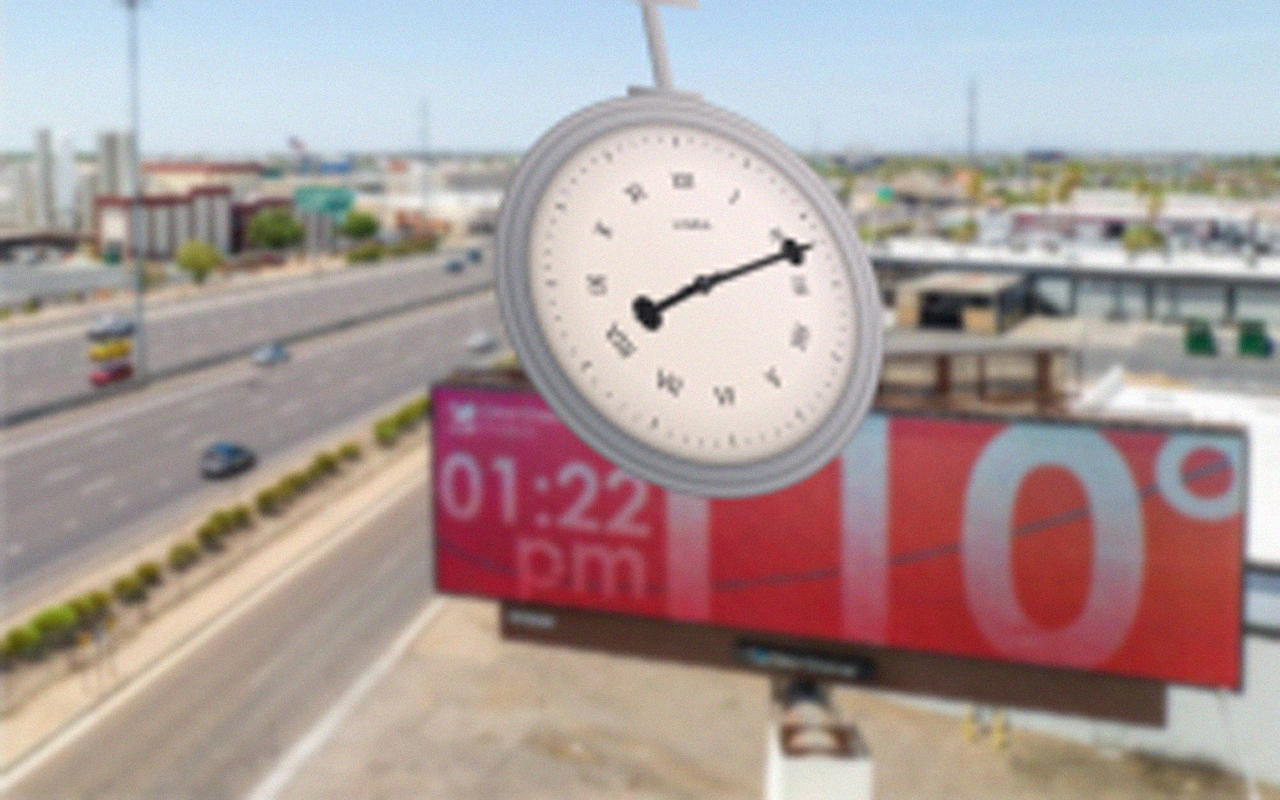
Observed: 8 h 12 min
